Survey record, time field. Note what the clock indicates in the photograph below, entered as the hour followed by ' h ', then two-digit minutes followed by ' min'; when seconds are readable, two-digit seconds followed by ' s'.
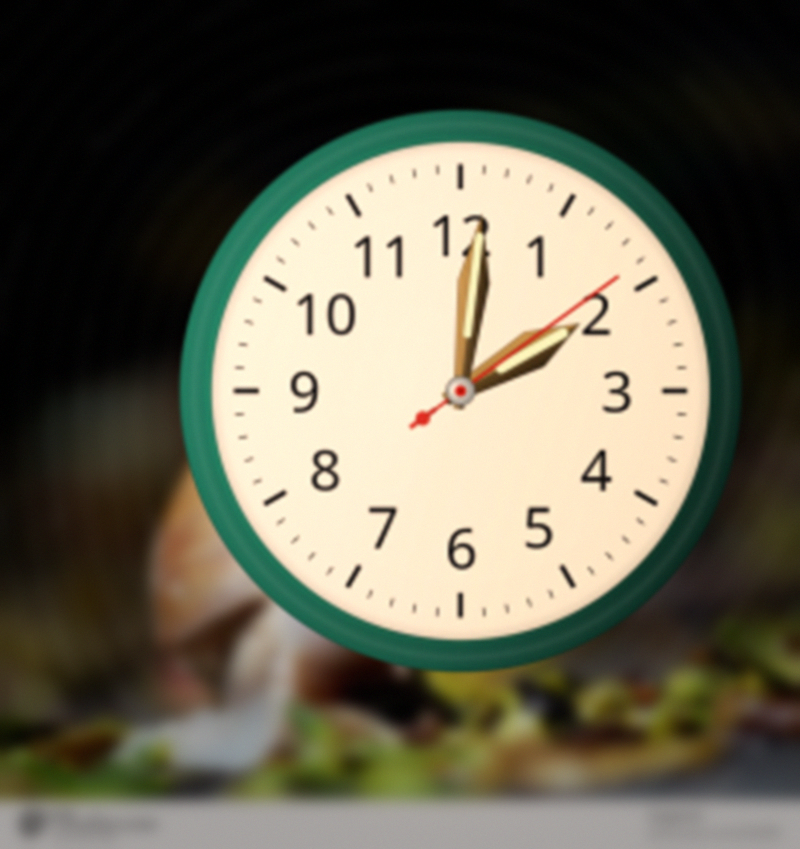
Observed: 2 h 01 min 09 s
